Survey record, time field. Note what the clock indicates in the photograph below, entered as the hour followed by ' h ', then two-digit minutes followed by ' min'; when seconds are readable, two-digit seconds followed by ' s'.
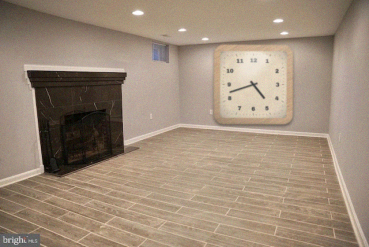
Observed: 4 h 42 min
